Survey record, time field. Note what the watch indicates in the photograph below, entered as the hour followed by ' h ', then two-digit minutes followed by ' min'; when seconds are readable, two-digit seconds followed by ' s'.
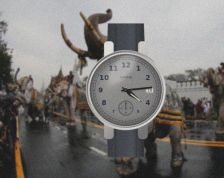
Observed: 4 h 14 min
